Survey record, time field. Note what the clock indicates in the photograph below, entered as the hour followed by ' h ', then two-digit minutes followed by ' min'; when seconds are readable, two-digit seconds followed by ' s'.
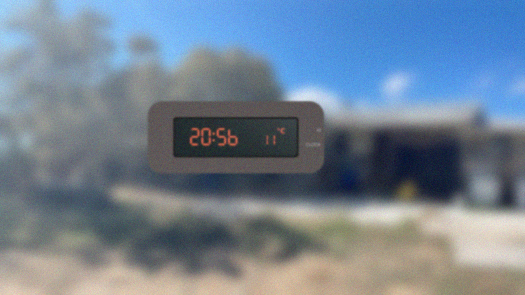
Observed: 20 h 56 min
